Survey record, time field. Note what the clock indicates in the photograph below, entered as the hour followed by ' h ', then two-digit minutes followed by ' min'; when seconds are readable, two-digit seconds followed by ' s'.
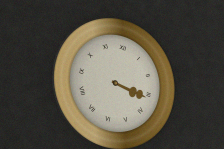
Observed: 3 h 16 min
